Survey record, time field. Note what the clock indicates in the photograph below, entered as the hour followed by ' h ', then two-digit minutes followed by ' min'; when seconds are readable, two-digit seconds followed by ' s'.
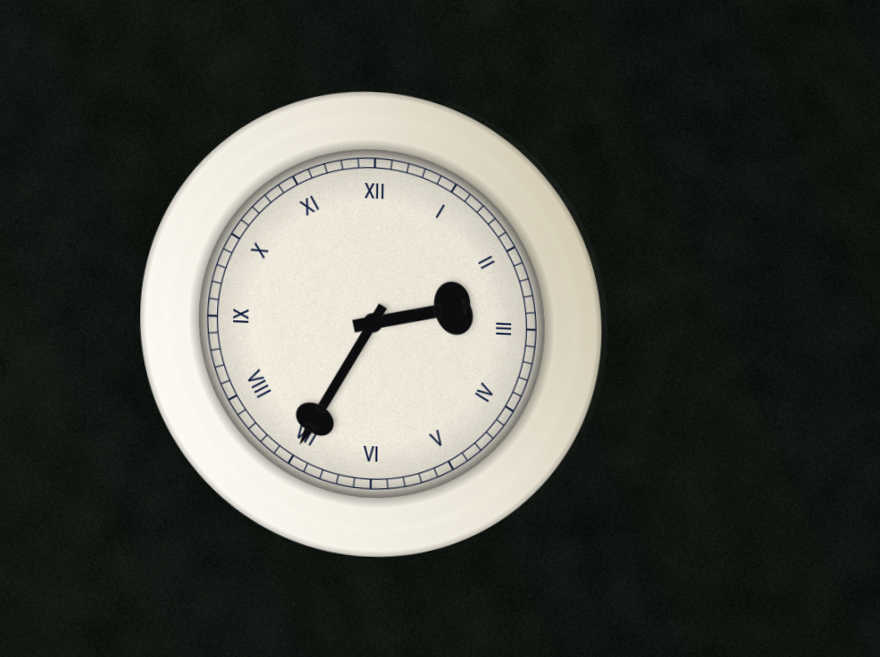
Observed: 2 h 35 min
